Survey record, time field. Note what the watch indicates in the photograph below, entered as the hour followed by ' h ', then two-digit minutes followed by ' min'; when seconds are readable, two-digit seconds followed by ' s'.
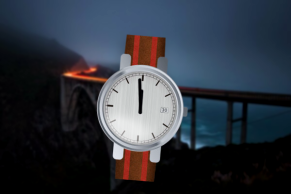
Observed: 11 h 59 min
